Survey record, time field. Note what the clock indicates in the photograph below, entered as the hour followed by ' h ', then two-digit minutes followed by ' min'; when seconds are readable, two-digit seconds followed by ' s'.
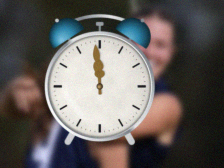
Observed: 11 h 59 min
